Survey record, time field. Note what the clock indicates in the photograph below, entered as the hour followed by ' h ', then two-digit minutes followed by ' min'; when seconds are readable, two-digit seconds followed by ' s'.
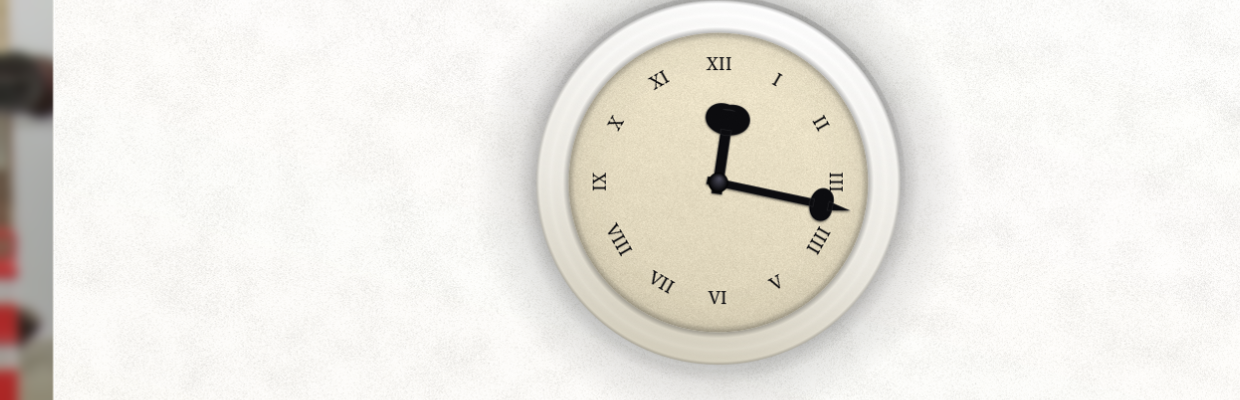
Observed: 12 h 17 min
